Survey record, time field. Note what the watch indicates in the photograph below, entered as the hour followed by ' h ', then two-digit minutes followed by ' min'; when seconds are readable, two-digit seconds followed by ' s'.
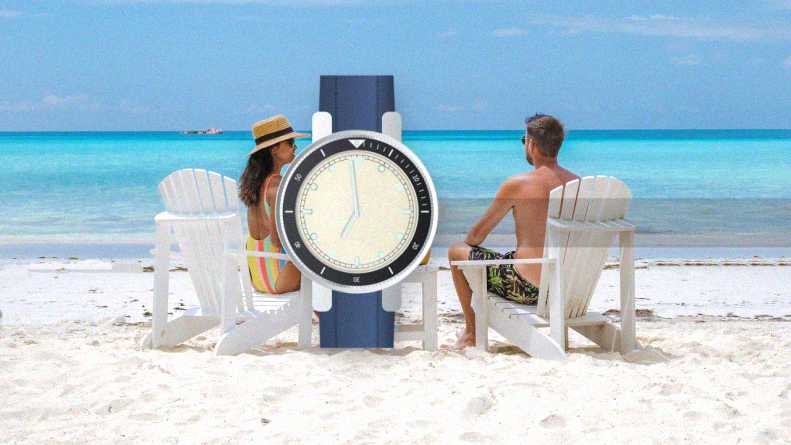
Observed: 6 h 59 min
